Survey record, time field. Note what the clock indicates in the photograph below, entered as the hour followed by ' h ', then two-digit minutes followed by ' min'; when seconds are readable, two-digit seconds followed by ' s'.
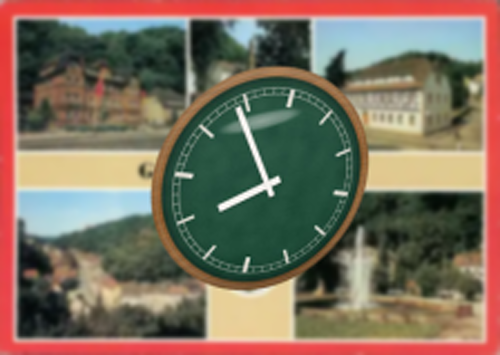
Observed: 7 h 54 min
